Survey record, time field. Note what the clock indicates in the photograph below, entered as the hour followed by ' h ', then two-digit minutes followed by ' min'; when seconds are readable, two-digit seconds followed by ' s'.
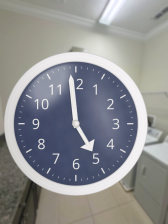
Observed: 4 h 59 min
